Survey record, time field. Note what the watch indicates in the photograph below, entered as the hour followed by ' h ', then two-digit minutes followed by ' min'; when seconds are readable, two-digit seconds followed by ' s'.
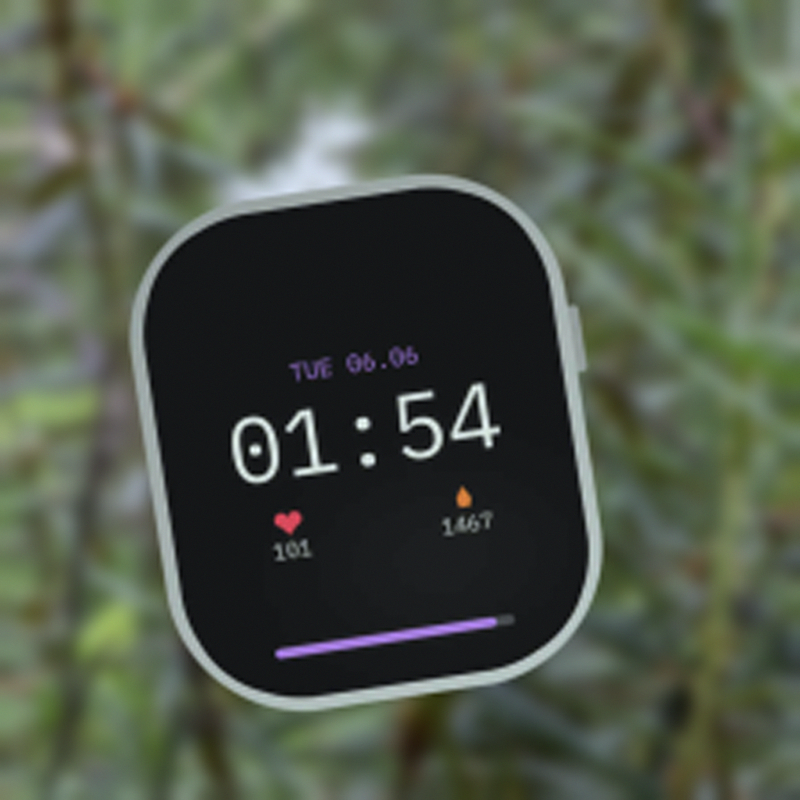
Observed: 1 h 54 min
